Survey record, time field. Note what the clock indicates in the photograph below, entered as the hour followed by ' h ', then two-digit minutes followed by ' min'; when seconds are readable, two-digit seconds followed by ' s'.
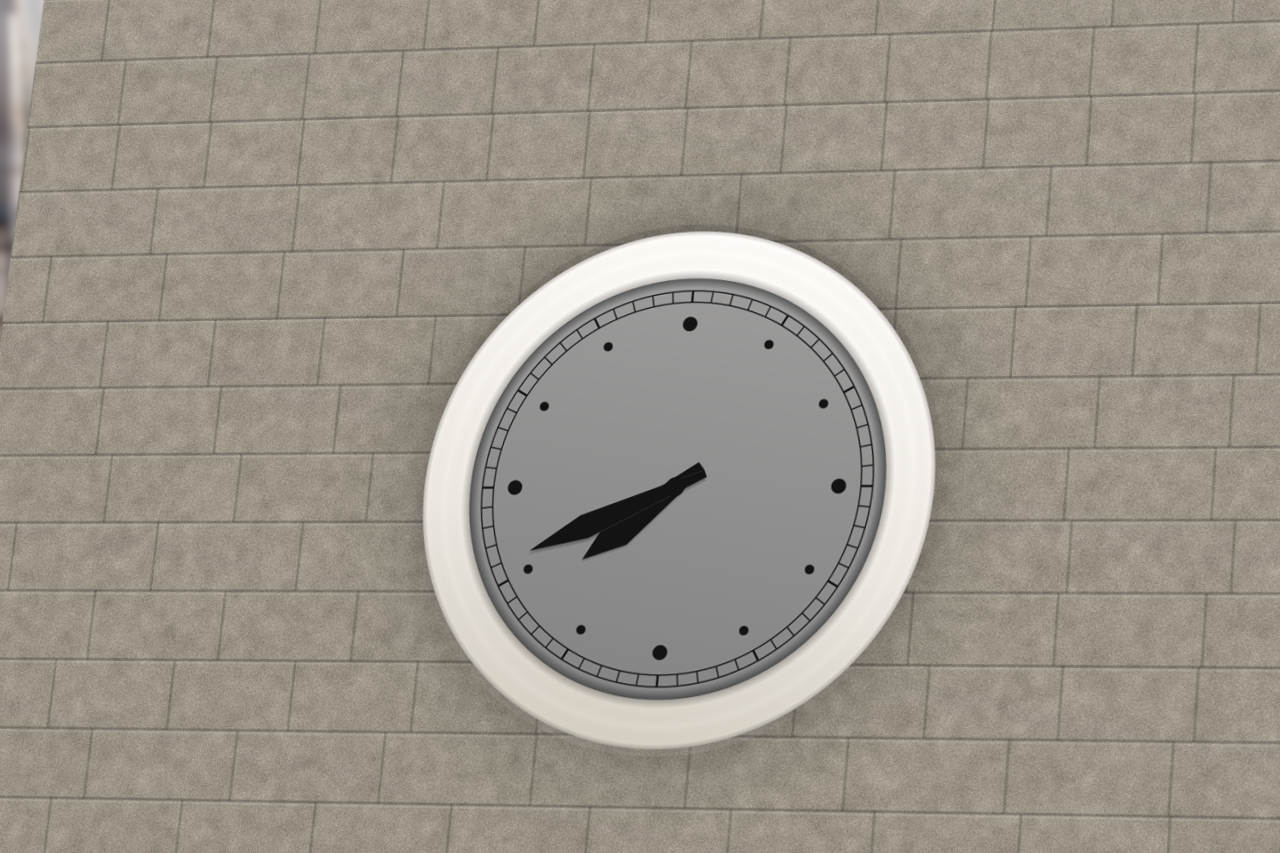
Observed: 7 h 41 min
